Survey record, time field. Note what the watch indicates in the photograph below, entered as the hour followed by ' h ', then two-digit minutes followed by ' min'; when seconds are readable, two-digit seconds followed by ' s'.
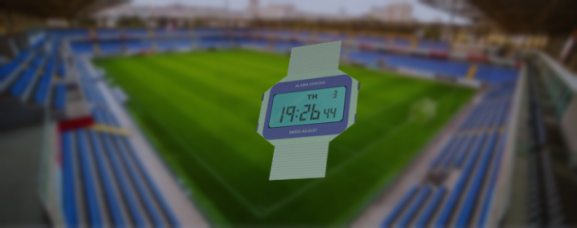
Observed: 19 h 26 min 44 s
